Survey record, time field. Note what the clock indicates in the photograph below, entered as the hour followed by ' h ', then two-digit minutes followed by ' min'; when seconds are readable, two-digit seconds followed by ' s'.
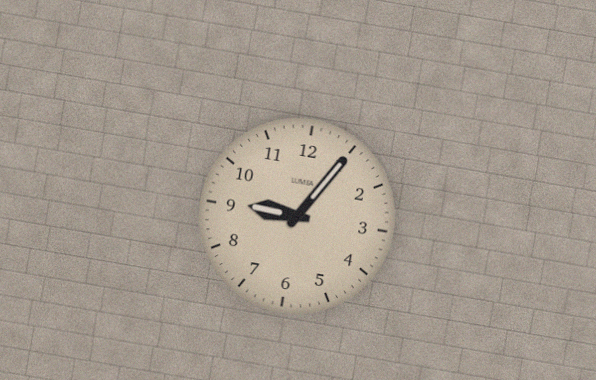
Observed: 9 h 05 min
